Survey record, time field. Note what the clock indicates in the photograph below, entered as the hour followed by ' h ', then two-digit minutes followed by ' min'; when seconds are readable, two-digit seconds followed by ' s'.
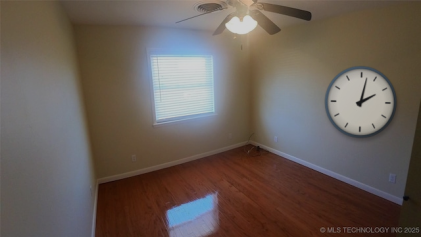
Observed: 2 h 02 min
